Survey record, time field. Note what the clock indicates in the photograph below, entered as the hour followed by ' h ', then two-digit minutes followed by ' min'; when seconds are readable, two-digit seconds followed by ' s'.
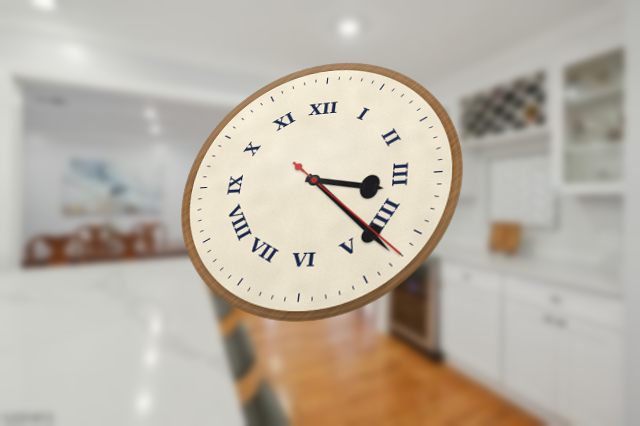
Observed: 3 h 22 min 22 s
